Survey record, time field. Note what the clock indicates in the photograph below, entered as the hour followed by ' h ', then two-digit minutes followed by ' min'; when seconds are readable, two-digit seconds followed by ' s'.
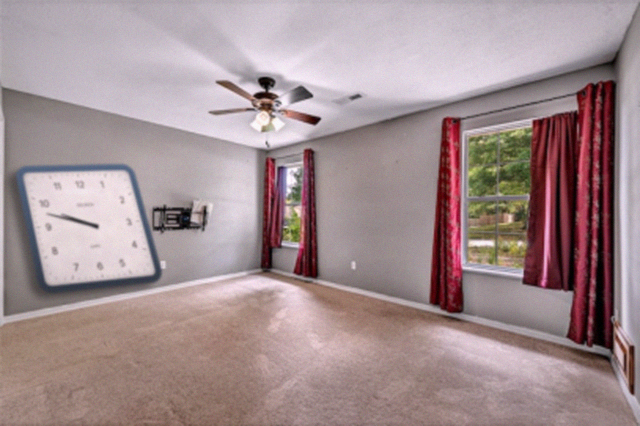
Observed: 9 h 48 min
